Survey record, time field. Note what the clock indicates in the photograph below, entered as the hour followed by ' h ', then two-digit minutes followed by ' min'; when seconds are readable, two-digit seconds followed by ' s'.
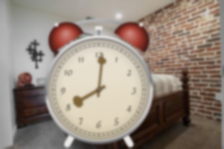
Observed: 8 h 01 min
